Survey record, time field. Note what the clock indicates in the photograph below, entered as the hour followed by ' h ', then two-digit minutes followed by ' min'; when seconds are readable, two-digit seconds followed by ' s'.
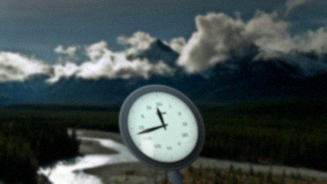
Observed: 11 h 43 min
